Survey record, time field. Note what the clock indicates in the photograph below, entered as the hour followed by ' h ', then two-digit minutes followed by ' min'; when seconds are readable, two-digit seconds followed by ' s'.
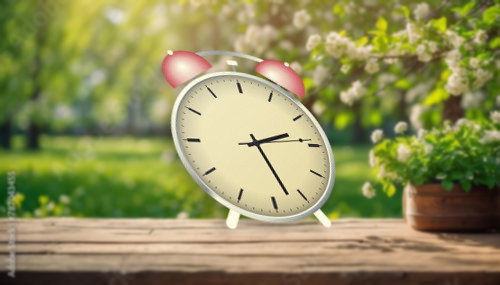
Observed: 2 h 27 min 14 s
